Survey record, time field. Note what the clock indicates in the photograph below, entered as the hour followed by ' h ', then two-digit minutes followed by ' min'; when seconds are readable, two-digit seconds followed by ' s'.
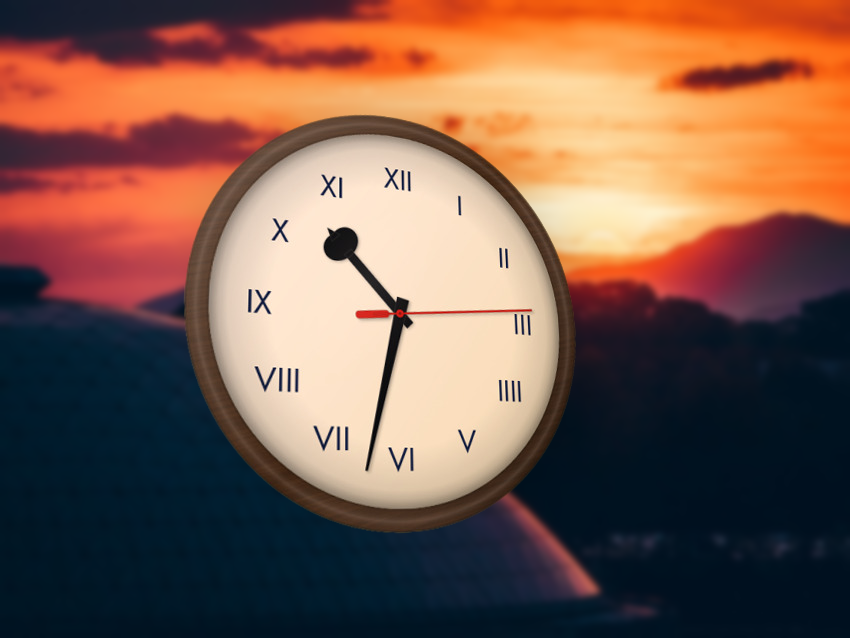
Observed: 10 h 32 min 14 s
